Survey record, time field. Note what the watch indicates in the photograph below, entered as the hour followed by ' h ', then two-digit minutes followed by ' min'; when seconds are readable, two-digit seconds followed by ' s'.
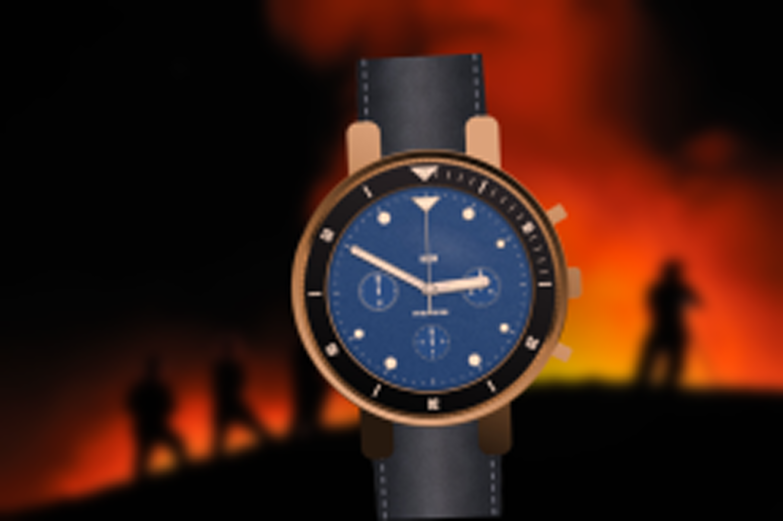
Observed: 2 h 50 min
